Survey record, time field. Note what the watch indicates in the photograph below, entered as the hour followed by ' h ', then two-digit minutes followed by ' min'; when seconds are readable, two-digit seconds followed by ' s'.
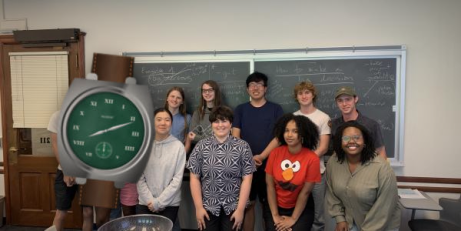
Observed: 8 h 11 min
